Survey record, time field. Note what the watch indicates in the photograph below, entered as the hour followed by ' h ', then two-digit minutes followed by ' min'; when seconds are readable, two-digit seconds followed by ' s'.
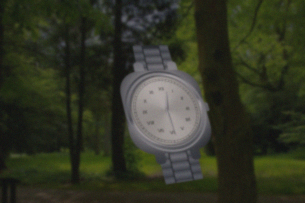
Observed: 12 h 29 min
